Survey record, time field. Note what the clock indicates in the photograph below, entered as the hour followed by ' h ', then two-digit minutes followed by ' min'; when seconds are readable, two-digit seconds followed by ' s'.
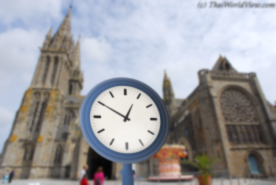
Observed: 12 h 50 min
